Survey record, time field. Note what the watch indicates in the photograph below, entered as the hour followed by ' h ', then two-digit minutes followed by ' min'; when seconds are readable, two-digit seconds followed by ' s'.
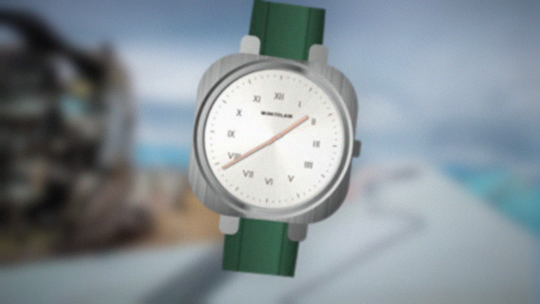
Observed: 1 h 39 min
